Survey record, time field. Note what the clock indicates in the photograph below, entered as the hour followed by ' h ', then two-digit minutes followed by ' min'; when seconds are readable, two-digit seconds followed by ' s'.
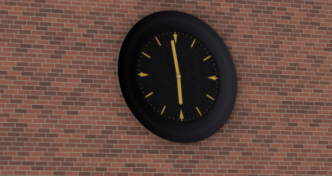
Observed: 5 h 59 min
